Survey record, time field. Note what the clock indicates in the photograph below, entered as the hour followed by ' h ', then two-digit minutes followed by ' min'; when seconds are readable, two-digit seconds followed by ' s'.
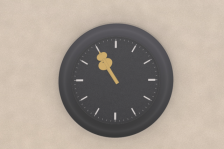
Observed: 10 h 55 min
